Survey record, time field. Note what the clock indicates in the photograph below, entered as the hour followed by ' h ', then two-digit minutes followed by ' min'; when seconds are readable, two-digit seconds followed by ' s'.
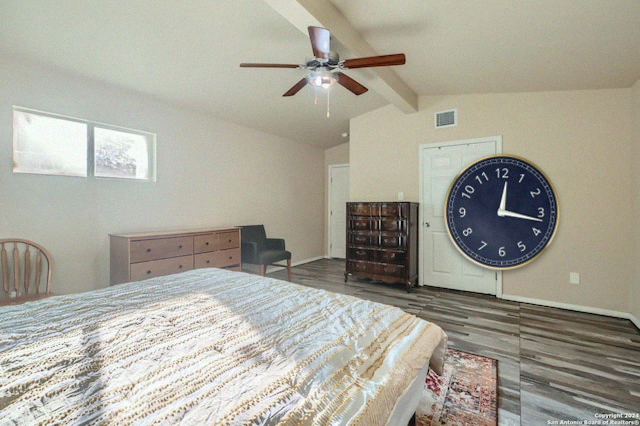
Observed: 12 h 17 min
